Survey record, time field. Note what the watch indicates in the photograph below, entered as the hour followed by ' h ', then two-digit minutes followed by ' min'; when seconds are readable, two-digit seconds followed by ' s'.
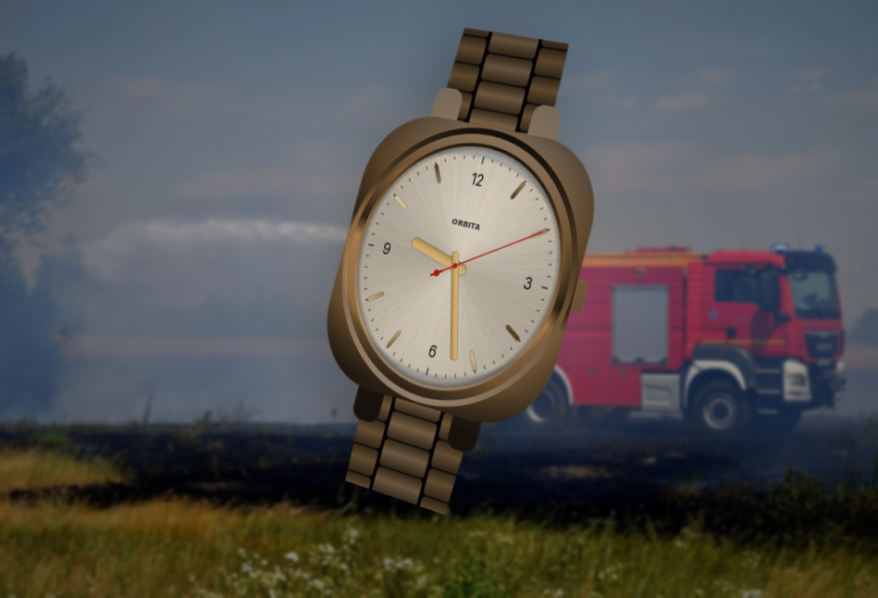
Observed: 9 h 27 min 10 s
